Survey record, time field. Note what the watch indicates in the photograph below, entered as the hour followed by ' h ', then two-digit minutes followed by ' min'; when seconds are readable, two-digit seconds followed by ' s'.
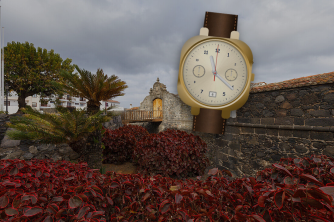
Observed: 11 h 21 min
